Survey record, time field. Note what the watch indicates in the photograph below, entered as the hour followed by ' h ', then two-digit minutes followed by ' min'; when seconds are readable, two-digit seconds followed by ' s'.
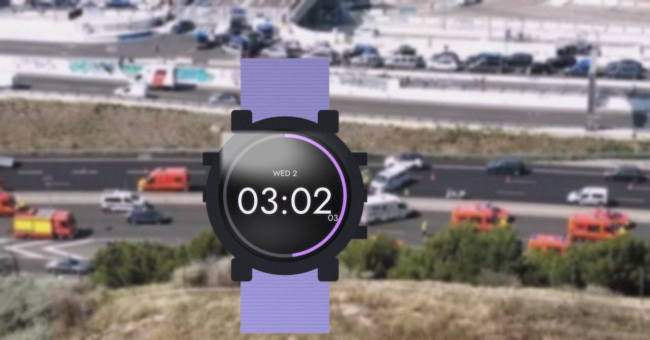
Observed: 3 h 02 min 03 s
